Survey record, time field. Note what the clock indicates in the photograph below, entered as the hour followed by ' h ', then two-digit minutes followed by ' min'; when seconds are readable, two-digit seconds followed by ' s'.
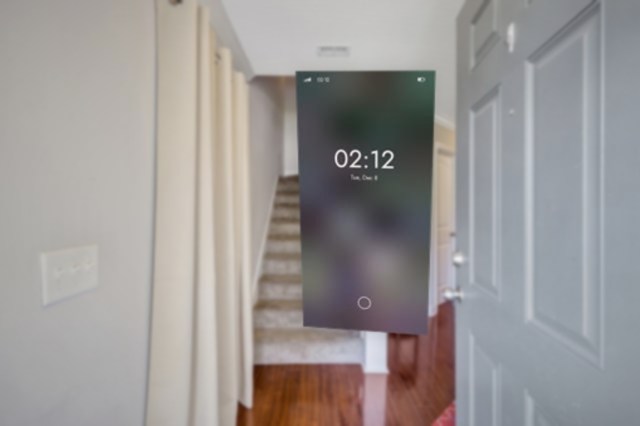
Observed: 2 h 12 min
